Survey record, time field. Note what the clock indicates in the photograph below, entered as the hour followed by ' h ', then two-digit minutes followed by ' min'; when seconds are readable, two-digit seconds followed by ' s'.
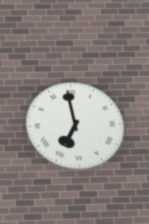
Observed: 6 h 59 min
